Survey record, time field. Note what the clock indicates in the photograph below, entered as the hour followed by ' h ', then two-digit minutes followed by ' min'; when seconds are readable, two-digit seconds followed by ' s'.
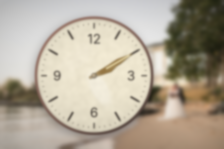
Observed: 2 h 10 min
